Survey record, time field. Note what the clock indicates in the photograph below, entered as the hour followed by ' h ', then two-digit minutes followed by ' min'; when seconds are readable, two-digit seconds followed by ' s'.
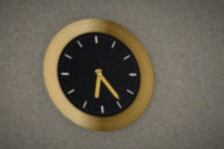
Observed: 6 h 24 min
